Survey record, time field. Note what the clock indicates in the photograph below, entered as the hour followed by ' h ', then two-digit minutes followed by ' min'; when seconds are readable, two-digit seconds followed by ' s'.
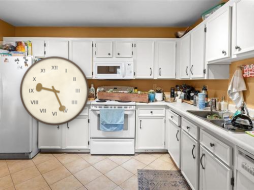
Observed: 9 h 26 min
